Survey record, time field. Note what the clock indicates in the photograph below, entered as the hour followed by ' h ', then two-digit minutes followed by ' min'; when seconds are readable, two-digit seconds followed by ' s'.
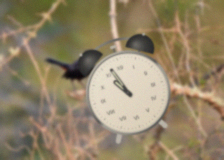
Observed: 10 h 57 min
